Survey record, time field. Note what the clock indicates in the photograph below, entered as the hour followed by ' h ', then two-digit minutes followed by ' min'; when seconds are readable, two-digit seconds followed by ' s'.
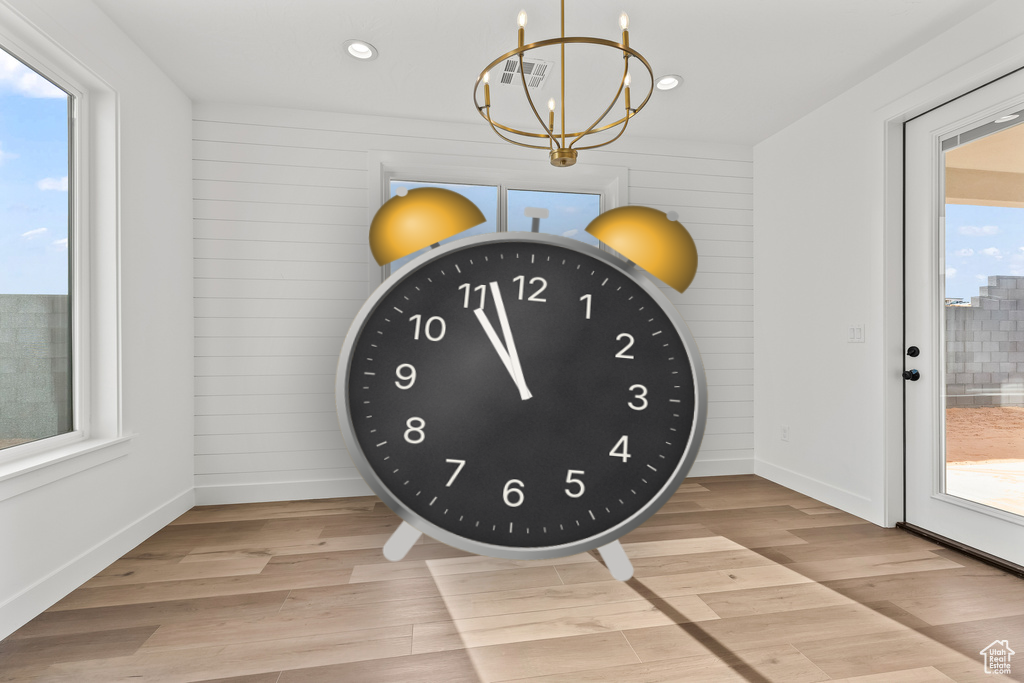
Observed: 10 h 57 min
